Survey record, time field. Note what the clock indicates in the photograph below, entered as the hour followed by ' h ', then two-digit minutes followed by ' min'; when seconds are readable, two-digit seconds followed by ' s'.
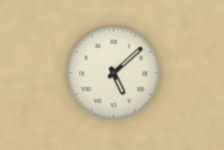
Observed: 5 h 08 min
